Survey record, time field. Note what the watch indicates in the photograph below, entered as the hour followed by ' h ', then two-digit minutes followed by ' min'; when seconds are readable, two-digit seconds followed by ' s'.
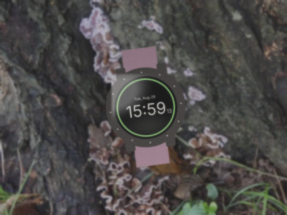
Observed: 15 h 59 min
